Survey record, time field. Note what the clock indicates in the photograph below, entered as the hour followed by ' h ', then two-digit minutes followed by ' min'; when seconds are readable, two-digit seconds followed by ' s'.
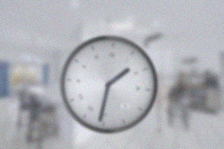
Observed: 1 h 31 min
